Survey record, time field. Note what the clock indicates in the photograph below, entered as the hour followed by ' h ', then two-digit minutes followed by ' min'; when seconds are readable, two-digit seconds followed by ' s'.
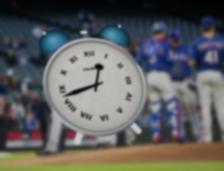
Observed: 12 h 43 min
